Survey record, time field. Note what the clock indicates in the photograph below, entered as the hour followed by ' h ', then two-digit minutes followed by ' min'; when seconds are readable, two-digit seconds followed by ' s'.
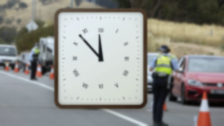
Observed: 11 h 53 min
